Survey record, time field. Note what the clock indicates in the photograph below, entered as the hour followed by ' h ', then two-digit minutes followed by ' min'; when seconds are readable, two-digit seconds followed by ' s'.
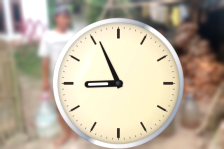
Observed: 8 h 56 min
